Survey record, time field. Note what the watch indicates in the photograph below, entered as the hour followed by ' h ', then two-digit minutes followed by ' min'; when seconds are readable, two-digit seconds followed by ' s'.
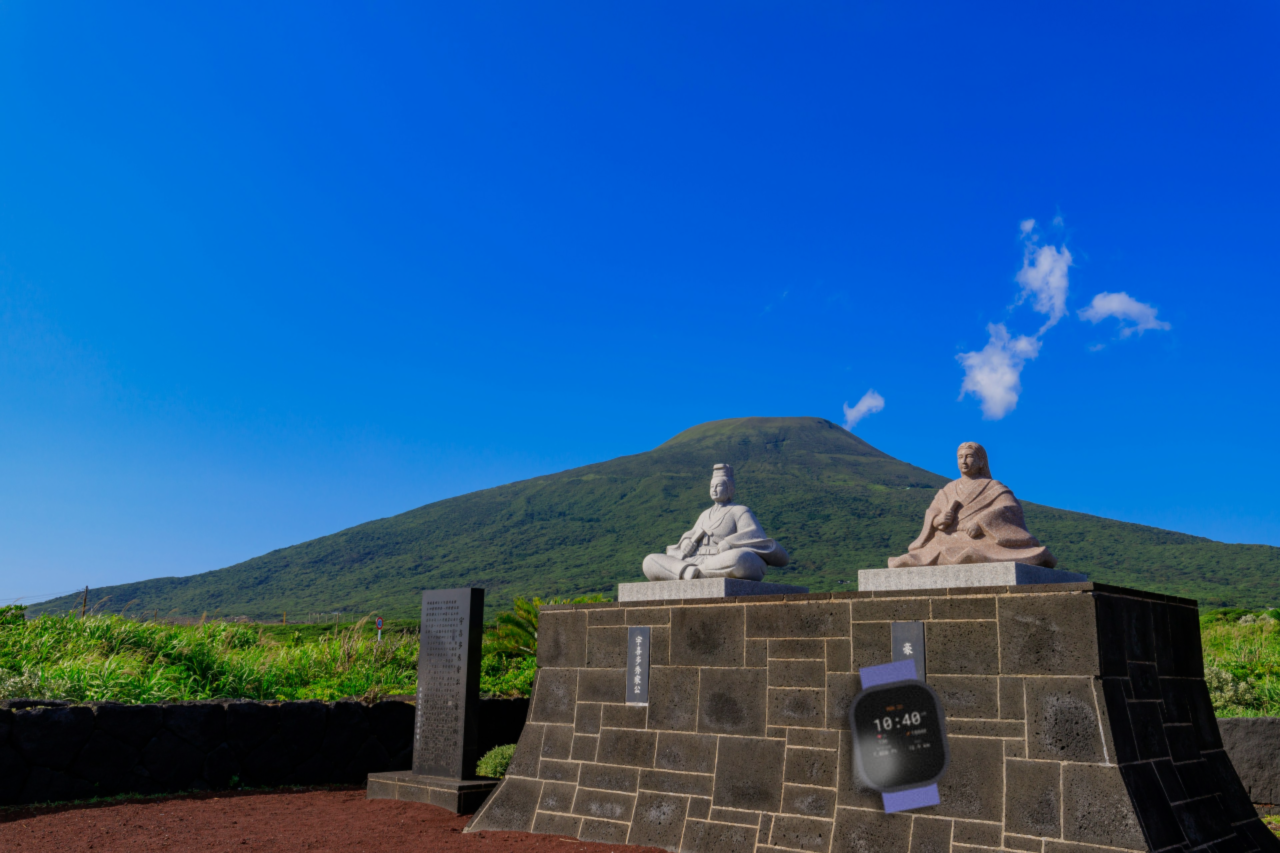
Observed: 10 h 40 min
